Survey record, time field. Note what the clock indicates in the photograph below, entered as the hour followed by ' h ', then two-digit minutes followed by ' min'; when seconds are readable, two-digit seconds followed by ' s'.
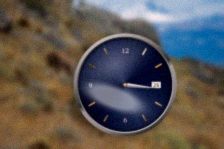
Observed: 3 h 16 min
